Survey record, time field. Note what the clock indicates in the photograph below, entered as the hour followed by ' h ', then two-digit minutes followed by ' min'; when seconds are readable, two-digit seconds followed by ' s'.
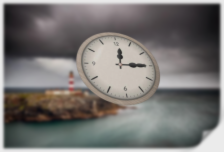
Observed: 12 h 15 min
